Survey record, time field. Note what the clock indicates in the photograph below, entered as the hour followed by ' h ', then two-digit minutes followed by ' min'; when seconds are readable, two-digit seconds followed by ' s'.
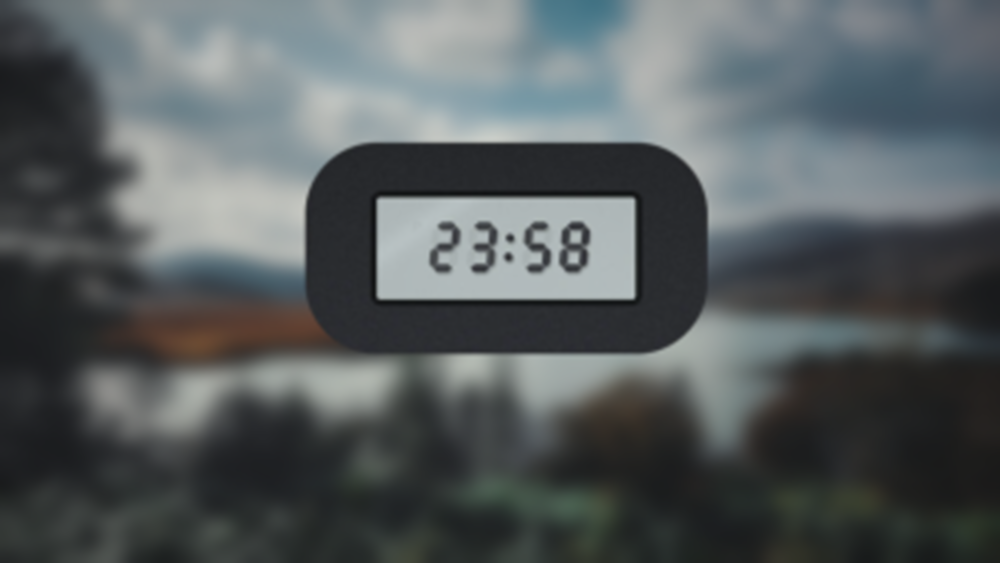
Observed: 23 h 58 min
